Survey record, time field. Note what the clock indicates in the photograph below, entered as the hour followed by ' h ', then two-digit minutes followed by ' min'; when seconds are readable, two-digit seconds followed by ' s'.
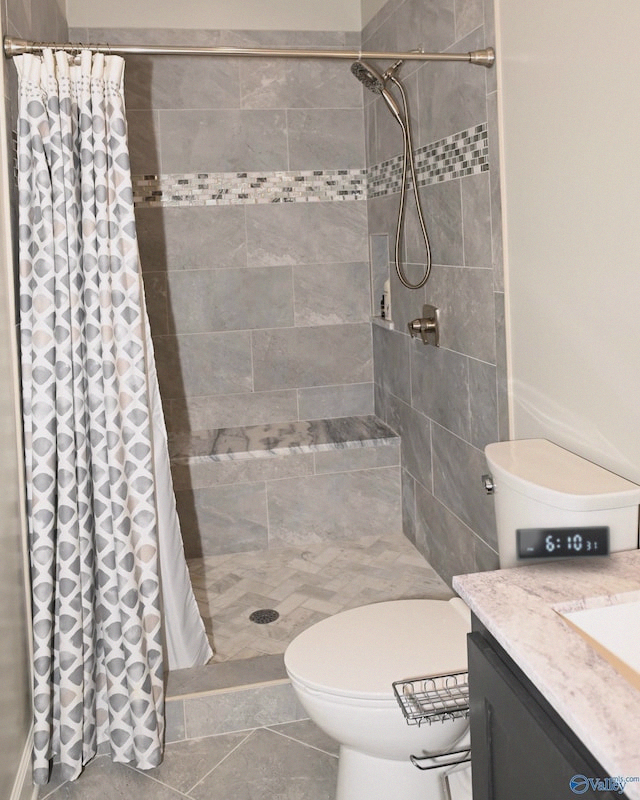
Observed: 6 h 10 min
